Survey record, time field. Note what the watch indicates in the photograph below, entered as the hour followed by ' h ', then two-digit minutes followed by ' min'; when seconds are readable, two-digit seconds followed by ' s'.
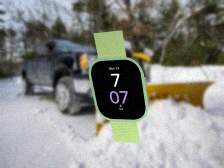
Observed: 7 h 07 min
